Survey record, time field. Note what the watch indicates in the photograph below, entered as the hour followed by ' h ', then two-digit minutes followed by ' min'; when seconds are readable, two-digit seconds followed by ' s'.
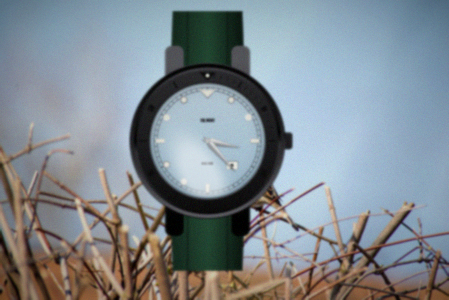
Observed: 3 h 23 min
